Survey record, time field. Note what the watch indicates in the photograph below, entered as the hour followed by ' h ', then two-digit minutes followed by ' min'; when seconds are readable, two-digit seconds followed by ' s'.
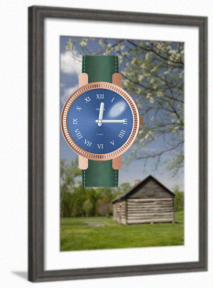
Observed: 12 h 15 min
